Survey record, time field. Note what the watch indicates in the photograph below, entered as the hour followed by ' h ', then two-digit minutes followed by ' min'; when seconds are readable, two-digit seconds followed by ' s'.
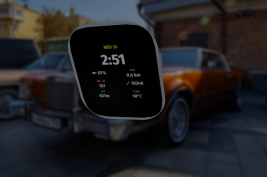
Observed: 2 h 51 min
